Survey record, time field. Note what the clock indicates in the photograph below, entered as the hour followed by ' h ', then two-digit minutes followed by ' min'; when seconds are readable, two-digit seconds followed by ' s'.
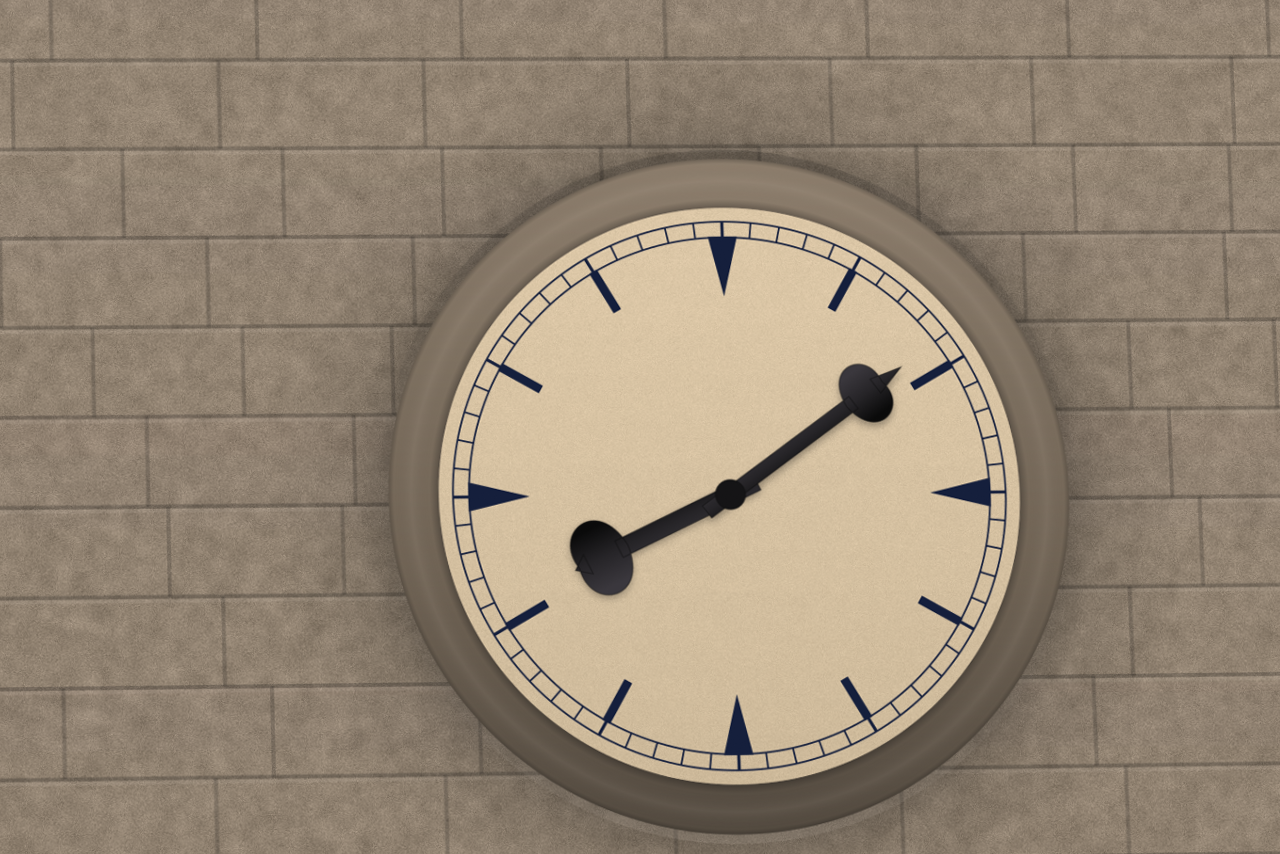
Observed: 8 h 09 min
